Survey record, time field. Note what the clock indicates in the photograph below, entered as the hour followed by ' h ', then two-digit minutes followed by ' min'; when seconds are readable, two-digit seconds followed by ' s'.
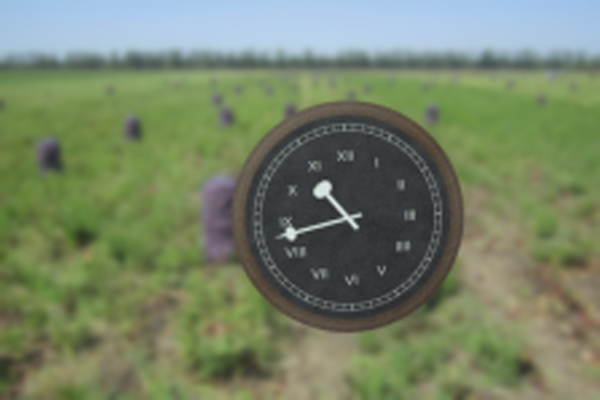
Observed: 10 h 43 min
